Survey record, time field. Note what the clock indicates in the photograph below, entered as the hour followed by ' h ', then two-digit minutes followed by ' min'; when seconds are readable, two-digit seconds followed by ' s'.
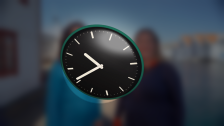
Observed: 10 h 41 min
